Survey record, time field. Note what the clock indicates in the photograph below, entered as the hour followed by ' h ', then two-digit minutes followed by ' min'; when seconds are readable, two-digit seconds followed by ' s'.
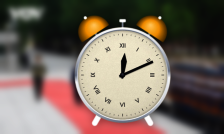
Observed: 12 h 11 min
